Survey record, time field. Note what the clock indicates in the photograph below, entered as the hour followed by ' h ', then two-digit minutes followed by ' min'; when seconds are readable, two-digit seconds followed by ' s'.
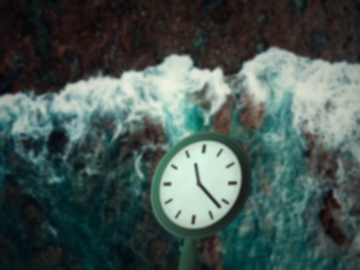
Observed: 11 h 22 min
